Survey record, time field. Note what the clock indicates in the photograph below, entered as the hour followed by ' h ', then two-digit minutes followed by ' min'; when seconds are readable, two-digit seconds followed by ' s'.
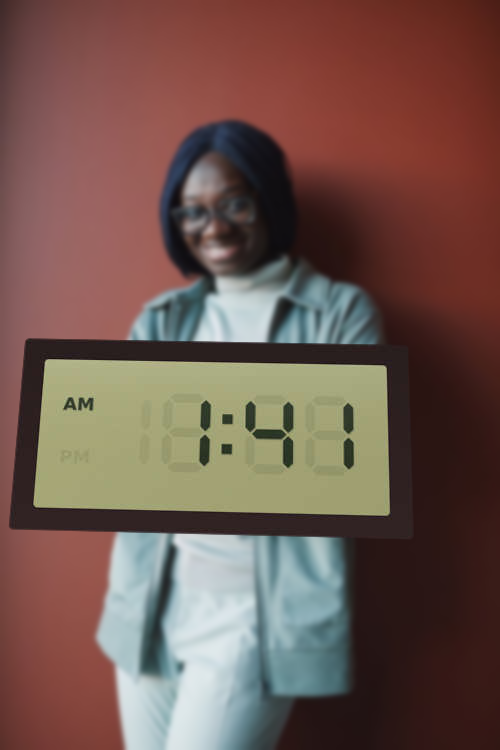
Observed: 1 h 41 min
